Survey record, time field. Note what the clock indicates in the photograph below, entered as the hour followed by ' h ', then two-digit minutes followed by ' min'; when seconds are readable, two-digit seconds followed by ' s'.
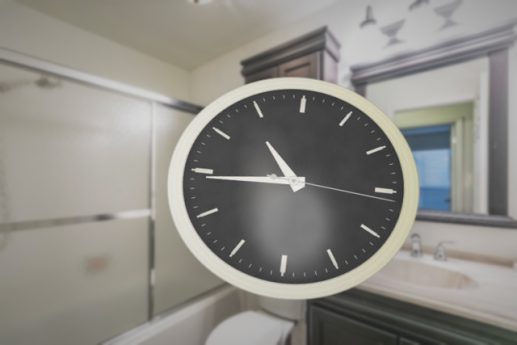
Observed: 10 h 44 min 16 s
